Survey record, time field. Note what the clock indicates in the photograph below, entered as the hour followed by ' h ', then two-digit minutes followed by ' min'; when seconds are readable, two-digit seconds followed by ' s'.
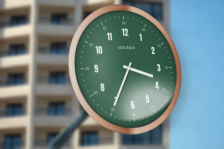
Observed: 3 h 35 min
